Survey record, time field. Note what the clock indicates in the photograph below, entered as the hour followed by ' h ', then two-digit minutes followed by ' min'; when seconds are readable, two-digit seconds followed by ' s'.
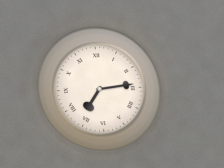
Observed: 7 h 14 min
